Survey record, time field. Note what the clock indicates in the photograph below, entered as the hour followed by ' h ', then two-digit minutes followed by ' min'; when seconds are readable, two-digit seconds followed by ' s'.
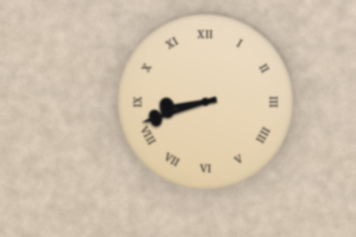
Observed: 8 h 42 min
